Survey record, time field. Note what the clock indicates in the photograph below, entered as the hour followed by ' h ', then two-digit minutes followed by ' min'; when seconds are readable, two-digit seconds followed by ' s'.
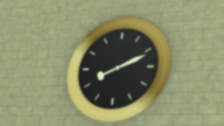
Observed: 8 h 11 min
